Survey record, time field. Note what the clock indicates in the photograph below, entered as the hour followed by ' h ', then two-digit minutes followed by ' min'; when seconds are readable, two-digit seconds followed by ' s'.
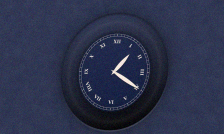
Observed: 1 h 20 min
